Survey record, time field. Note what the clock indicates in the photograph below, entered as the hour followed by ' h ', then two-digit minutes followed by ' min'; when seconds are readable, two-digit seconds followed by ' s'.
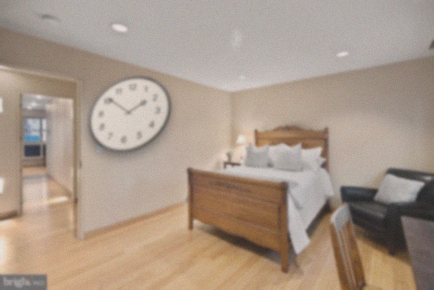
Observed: 1 h 51 min
